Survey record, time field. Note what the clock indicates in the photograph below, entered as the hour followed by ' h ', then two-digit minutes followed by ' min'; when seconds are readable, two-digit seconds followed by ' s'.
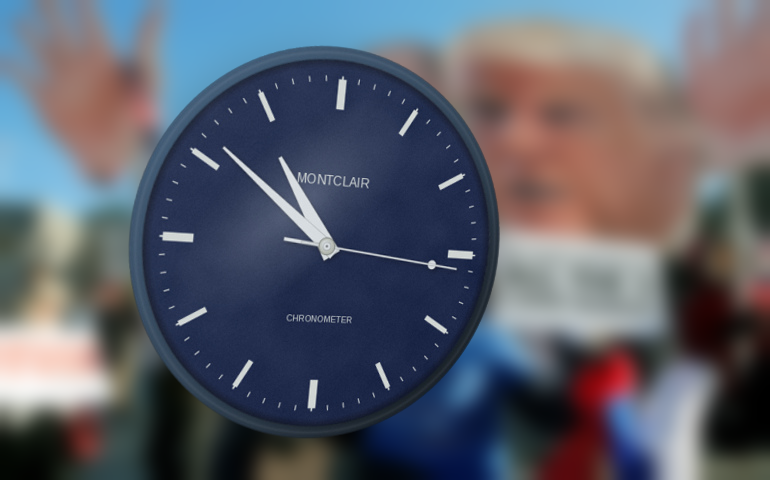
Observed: 10 h 51 min 16 s
